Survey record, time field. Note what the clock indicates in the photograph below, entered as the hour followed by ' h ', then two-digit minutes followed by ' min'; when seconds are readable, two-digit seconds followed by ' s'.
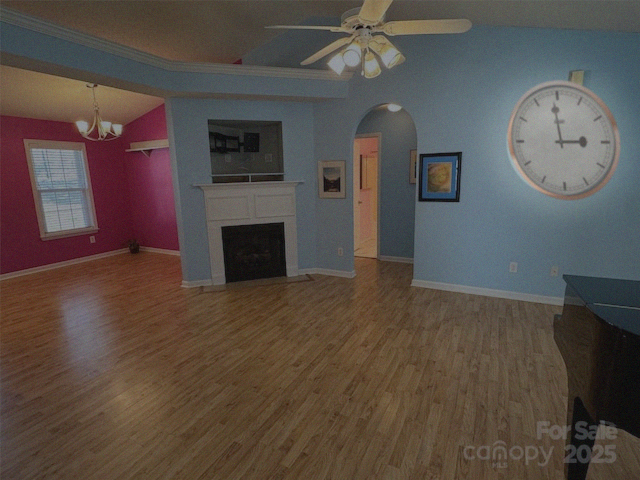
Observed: 2 h 59 min
